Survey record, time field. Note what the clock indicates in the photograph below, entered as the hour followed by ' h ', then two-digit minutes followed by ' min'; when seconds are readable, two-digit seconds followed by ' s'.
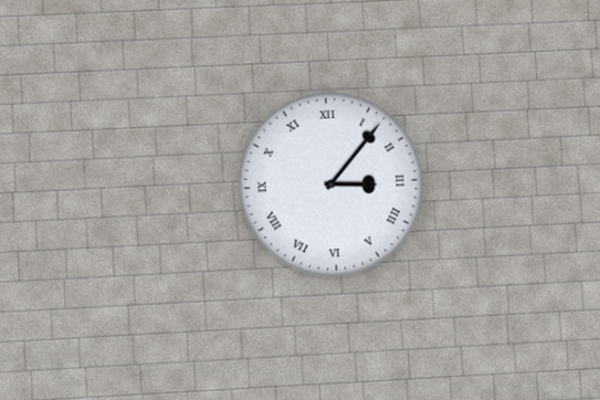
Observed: 3 h 07 min
